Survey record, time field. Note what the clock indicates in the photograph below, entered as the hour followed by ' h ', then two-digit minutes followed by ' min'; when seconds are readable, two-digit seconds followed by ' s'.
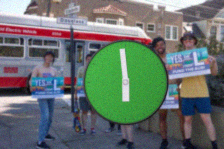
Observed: 5 h 59 min
